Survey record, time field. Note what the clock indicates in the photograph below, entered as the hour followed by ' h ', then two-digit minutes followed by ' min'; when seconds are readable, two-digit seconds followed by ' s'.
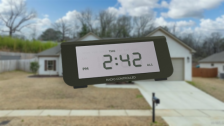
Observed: 2 h 42 min
